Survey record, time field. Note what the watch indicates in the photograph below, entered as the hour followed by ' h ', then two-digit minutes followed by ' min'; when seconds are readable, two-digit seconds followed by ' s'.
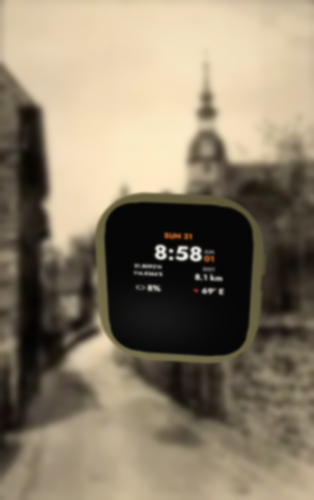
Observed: 8 h 58 min
